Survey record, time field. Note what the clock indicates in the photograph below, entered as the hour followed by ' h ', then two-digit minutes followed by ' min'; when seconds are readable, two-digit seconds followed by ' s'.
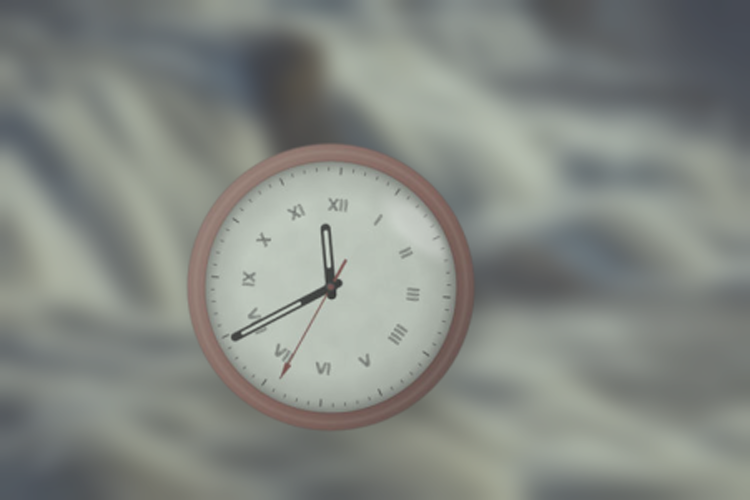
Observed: 11 h 39 min 34 s
